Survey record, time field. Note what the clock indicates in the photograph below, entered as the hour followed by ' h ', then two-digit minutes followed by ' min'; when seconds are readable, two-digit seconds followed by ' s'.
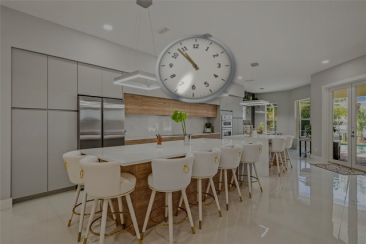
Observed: 10 h 53 min
